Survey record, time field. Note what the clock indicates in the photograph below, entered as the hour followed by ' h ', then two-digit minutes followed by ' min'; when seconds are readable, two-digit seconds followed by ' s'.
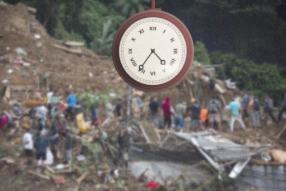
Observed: 4 h 36 min
